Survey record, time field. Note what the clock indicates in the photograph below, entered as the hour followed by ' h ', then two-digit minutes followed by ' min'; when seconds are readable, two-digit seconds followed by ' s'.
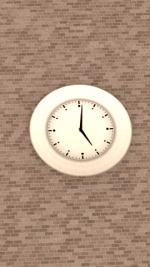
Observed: 5 h 01 min
